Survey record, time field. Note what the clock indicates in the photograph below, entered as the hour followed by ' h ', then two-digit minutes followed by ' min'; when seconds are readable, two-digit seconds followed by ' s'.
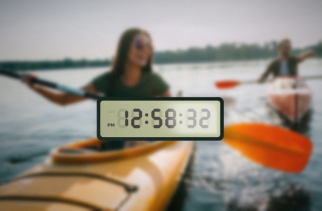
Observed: 12 h 58 min 32 s
